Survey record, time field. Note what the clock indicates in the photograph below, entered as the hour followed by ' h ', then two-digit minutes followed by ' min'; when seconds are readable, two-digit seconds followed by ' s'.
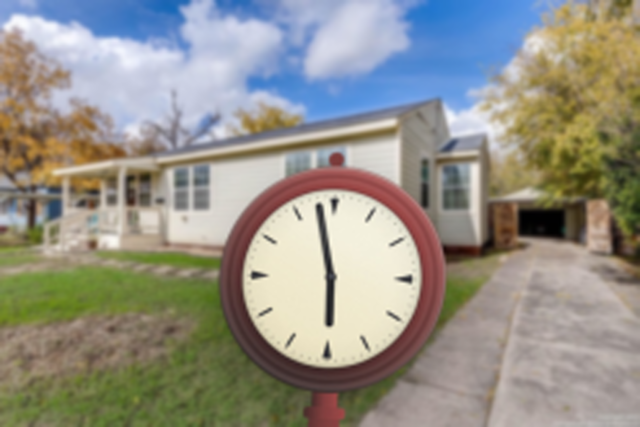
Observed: 5 h 58 min
